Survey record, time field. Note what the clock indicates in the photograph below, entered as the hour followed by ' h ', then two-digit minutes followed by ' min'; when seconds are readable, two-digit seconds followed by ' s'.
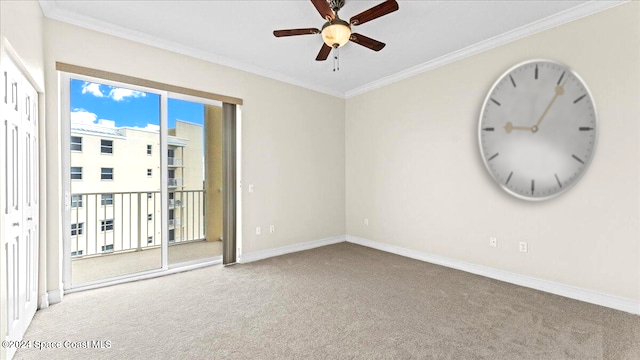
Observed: 9 h 06 min
